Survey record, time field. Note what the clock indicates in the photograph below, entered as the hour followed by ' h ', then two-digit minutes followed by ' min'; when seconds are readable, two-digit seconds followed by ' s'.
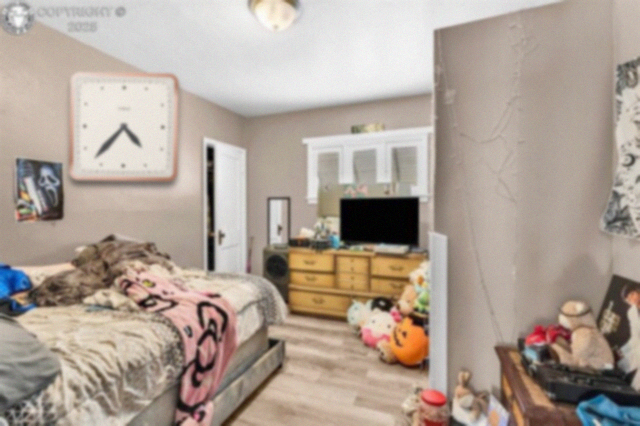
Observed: 4 h 37 min
